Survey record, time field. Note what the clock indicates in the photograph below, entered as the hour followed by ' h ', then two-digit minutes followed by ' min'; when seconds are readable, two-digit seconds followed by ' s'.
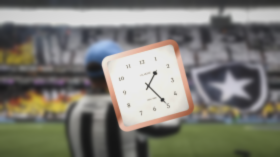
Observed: 1 h 25 min
